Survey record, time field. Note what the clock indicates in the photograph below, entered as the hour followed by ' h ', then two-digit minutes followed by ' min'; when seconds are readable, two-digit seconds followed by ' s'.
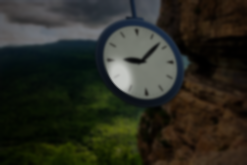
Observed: 9 h 08 min
